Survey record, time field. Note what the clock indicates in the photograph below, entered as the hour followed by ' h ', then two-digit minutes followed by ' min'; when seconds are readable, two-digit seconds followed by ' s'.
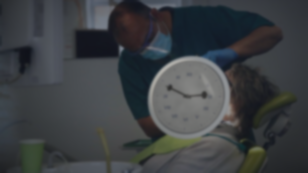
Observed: 2 h 49 min
